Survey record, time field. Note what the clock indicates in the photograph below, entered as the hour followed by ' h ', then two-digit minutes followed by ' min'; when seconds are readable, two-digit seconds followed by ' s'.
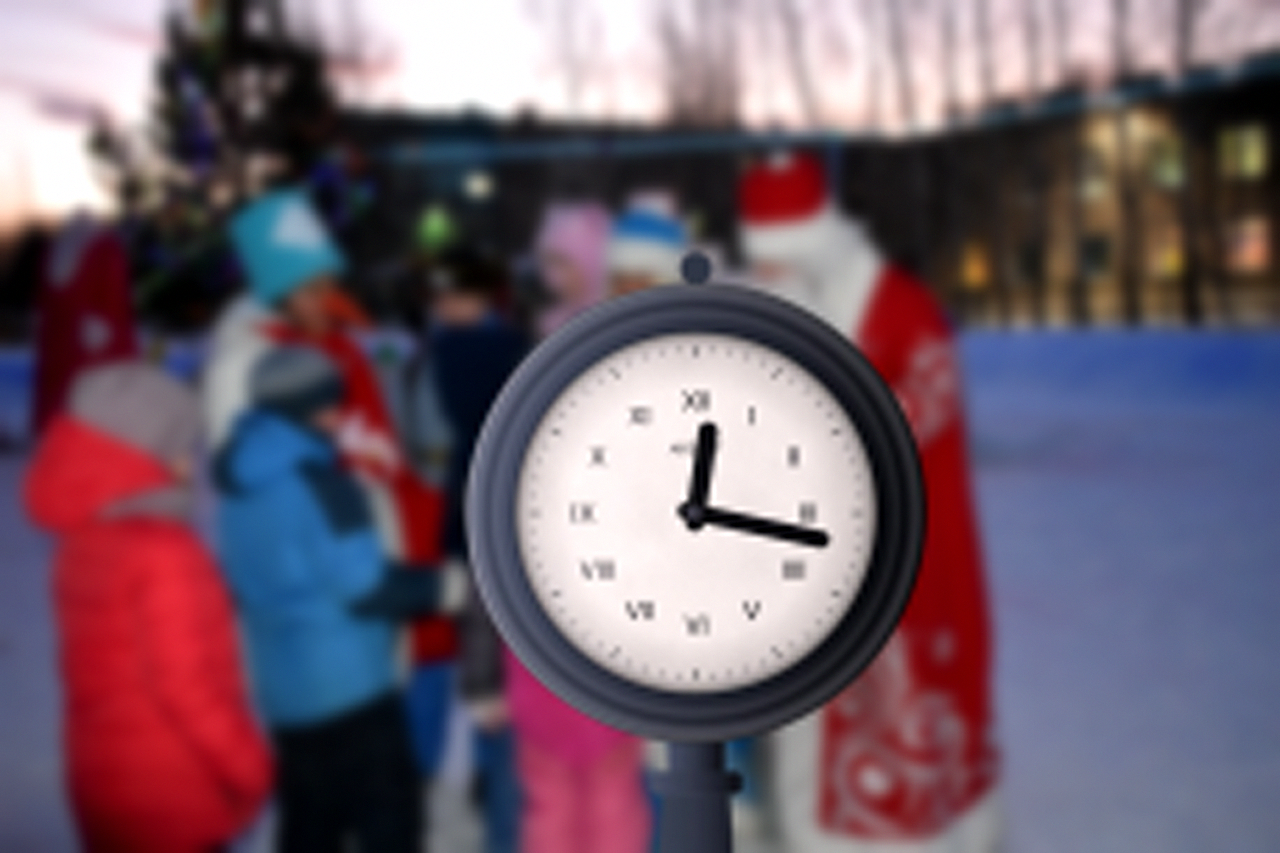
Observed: 12 h 17 min
